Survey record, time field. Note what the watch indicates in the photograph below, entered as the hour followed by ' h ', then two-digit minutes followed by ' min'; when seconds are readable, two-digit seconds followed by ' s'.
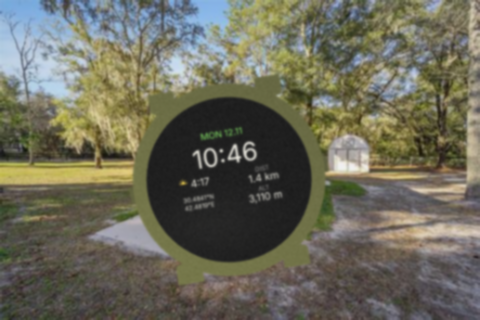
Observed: 10 h 46 min
